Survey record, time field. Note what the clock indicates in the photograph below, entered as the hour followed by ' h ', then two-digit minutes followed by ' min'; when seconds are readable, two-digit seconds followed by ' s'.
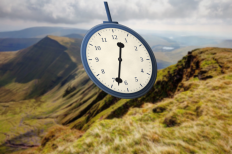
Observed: 12 h 33 min
